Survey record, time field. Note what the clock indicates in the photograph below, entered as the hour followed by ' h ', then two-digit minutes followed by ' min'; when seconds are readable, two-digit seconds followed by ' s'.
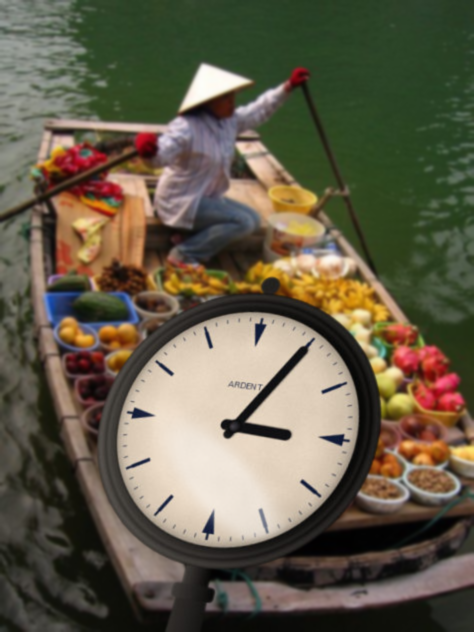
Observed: 3 h 05 min
